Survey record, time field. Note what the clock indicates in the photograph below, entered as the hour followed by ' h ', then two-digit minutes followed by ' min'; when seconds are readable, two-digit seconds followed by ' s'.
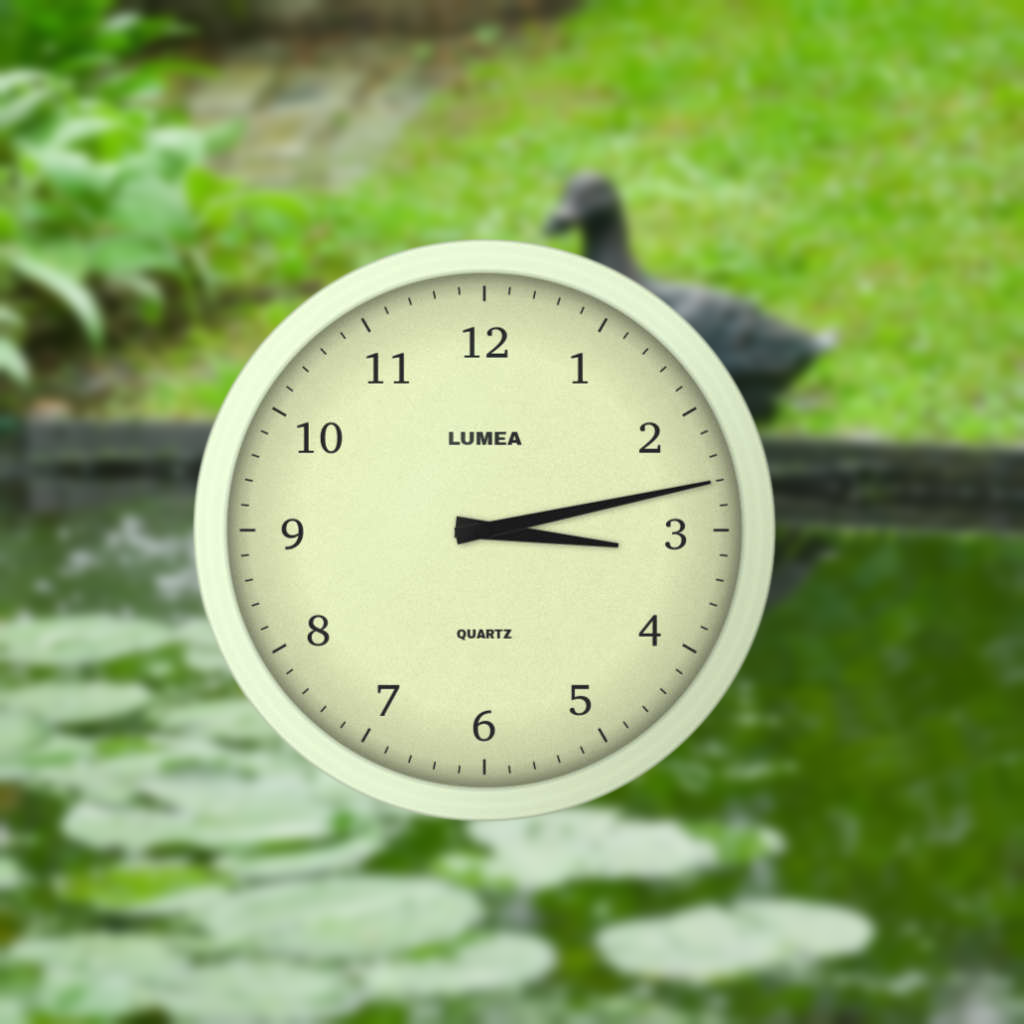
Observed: 3 h 13 min
